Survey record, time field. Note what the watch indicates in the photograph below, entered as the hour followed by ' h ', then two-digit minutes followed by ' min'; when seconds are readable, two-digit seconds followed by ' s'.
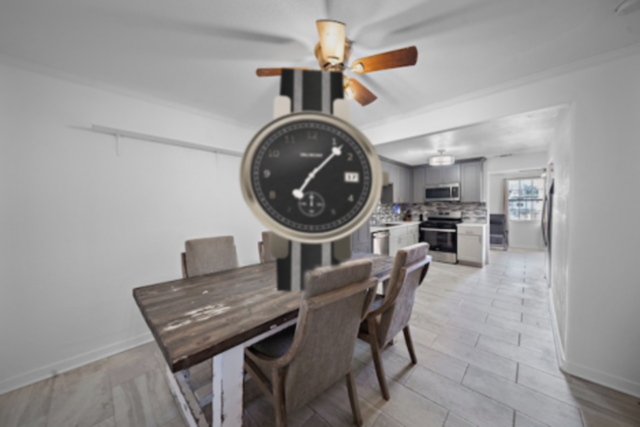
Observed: 7 h 07 min
